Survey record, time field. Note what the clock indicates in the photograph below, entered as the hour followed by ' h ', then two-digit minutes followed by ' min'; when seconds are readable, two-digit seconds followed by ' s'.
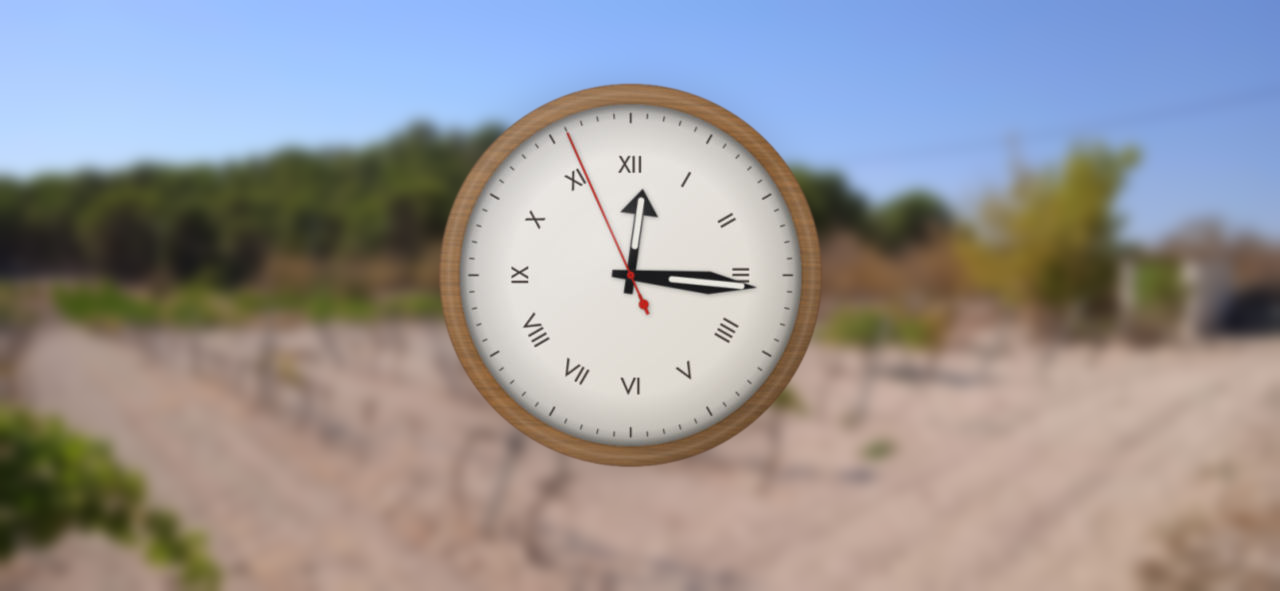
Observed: 12 h 15 min 56 s
